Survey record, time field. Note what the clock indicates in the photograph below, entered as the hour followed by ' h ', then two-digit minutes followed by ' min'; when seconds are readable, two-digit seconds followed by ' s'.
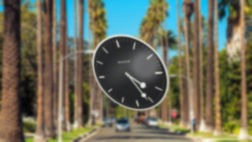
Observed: 4 h 26 min
